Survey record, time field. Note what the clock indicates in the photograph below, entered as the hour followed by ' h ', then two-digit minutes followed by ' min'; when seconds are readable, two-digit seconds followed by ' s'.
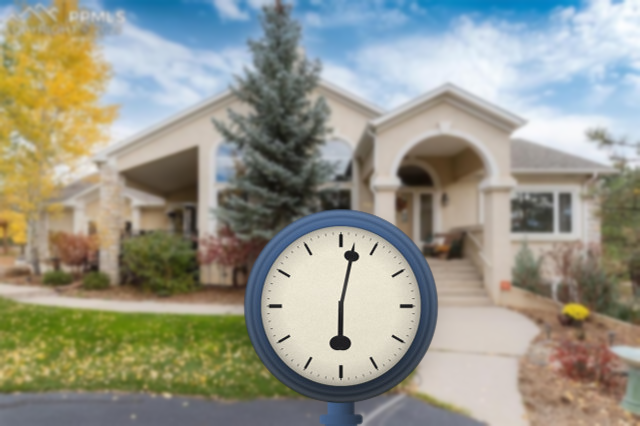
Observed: 6 h 02 min
